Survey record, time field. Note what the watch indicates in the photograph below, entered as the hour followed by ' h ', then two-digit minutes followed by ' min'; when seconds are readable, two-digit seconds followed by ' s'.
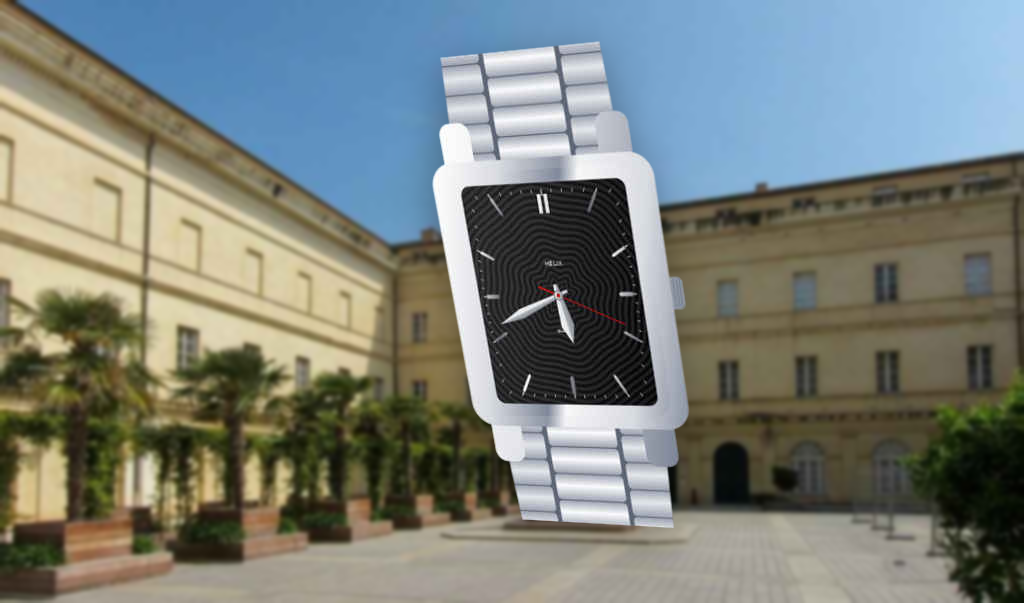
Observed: 5 h 41 min 19 s
